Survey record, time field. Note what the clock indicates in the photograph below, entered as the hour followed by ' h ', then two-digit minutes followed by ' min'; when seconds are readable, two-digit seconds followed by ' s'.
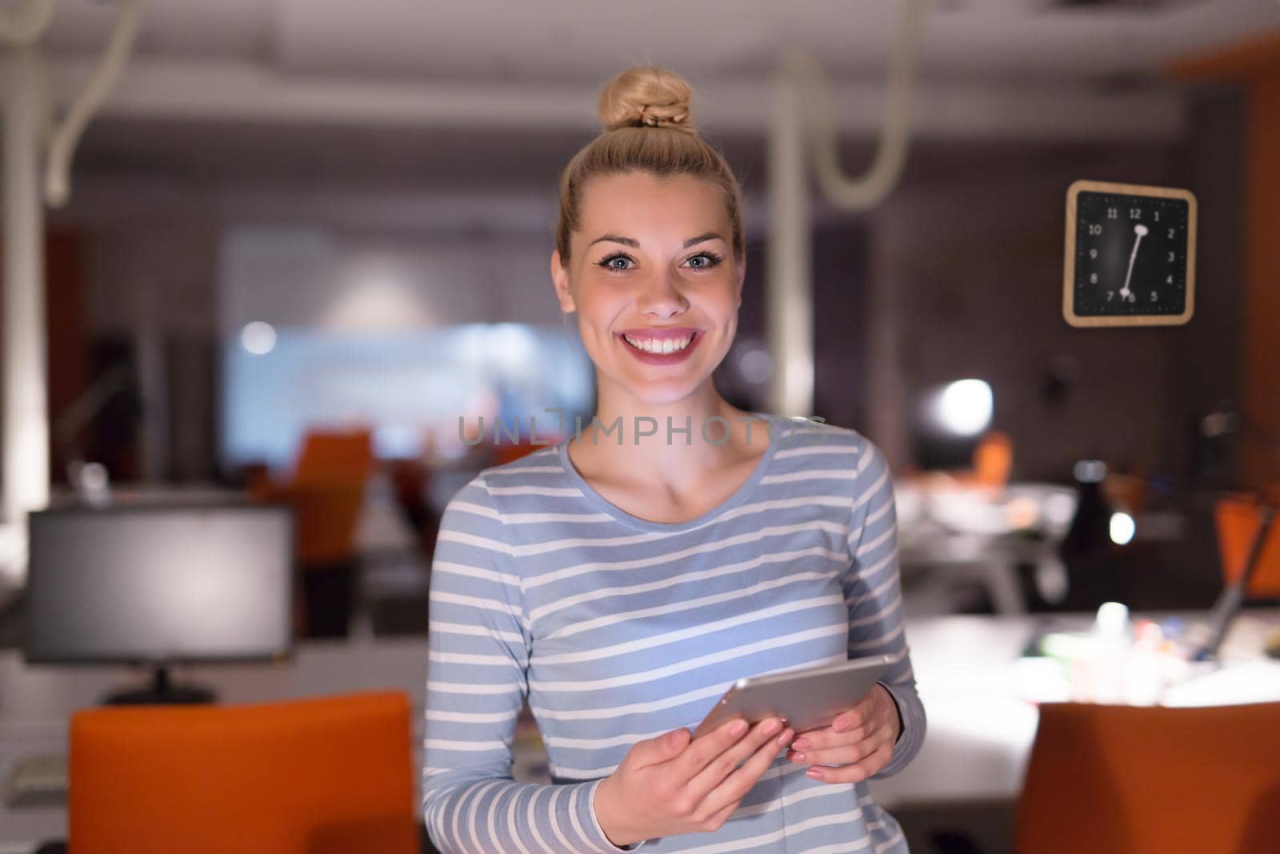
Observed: 12 h 32 min
